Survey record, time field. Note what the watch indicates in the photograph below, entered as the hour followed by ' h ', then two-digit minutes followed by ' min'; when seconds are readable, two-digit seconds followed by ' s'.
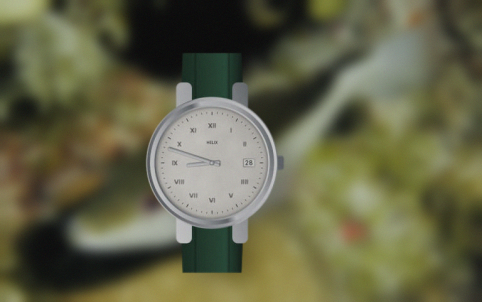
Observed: 8 h 48 min
